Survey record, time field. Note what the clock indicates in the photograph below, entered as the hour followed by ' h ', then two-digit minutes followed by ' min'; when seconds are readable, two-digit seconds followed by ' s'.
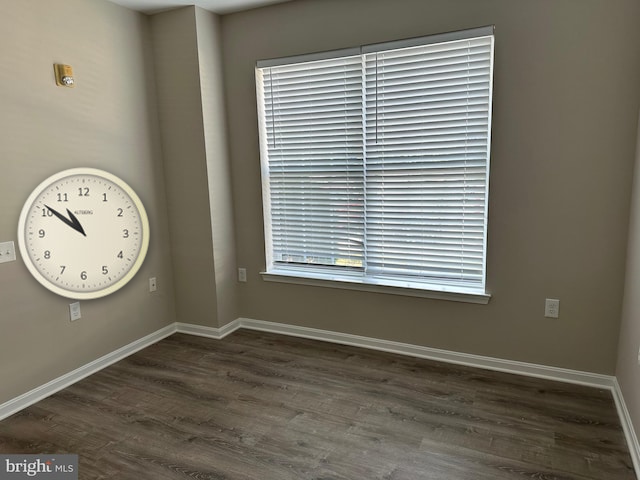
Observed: 10 h 51 min
